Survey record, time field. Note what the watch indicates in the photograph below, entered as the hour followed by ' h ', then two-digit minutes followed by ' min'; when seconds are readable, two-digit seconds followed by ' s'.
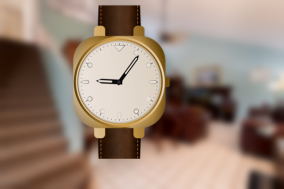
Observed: 9 h 06 min
